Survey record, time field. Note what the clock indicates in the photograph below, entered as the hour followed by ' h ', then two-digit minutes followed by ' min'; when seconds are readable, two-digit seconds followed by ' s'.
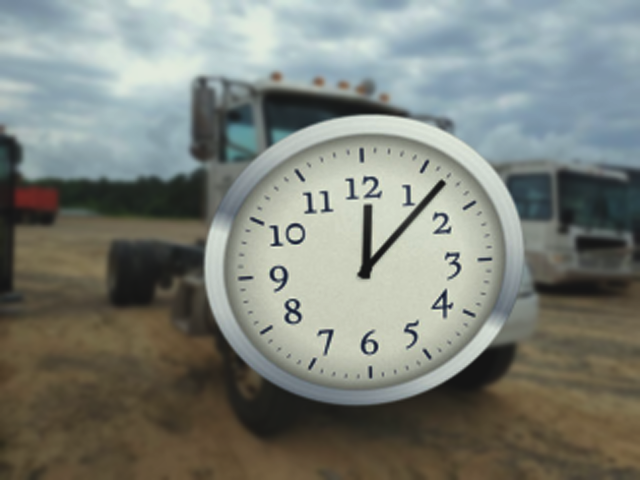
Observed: 12 h 07 min
